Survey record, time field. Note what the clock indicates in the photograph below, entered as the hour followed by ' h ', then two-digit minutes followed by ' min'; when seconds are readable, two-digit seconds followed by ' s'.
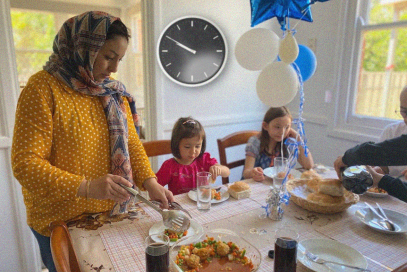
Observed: 9 h 50 min
